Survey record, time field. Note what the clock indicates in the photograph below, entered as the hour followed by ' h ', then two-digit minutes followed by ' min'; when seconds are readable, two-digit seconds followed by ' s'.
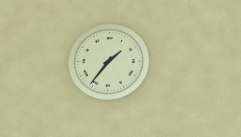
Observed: 1 h 36 min
